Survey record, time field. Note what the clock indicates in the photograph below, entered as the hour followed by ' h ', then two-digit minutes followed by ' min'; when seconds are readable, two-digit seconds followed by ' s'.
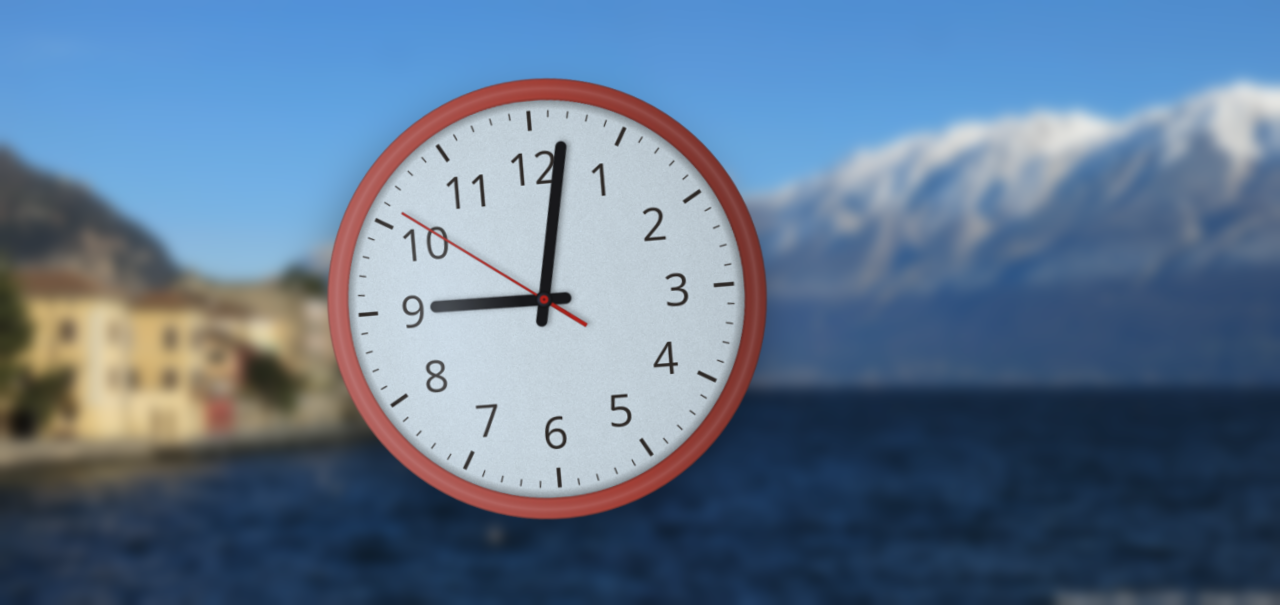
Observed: 9 h 01 min 51 s
